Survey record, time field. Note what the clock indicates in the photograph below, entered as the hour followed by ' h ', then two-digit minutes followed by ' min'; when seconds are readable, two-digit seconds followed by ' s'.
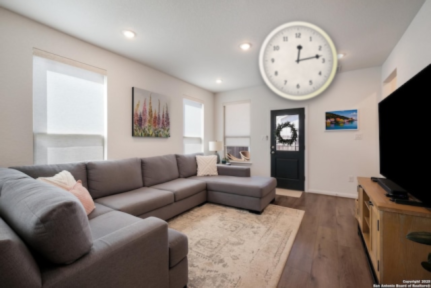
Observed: 12 h 13 min
